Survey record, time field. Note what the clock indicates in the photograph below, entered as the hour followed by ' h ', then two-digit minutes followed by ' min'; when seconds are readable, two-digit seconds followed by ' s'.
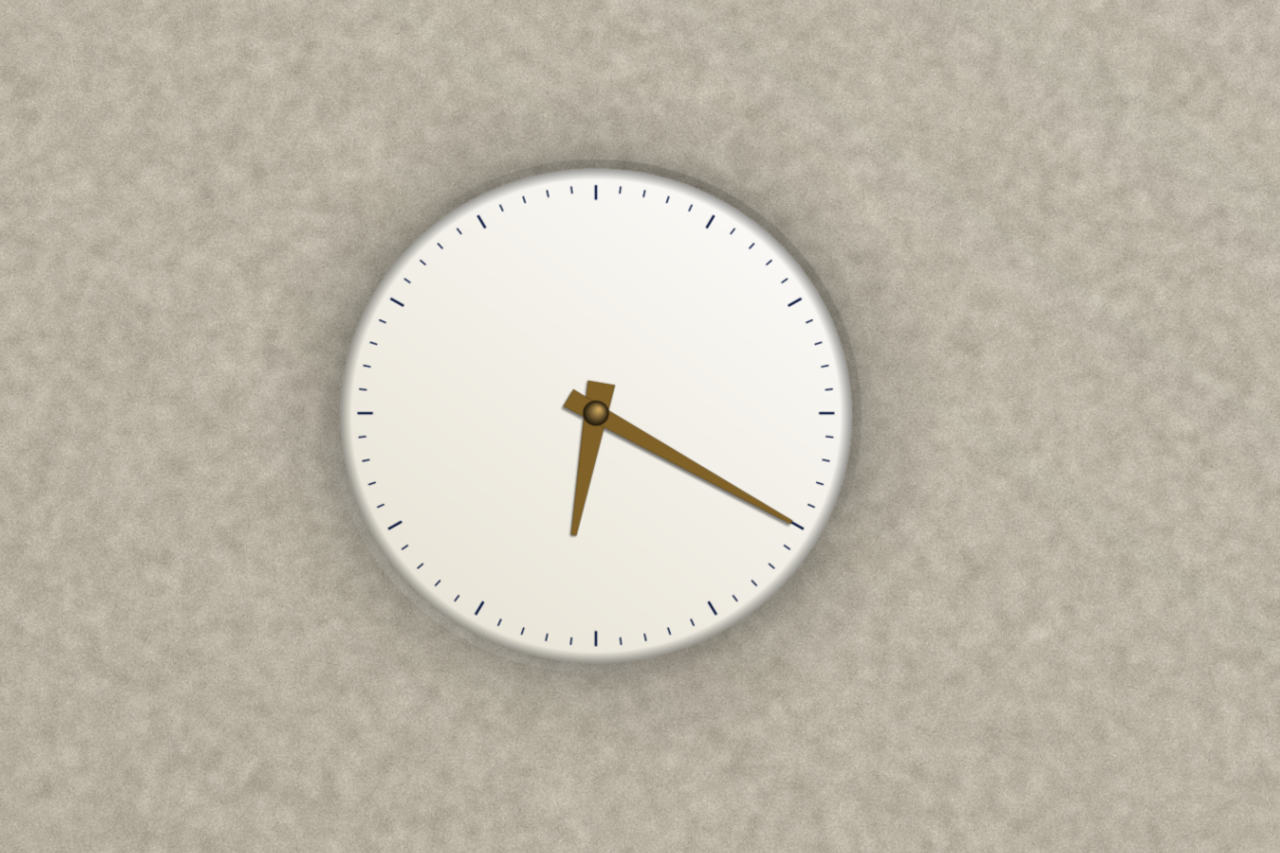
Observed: 6 h 20 min
